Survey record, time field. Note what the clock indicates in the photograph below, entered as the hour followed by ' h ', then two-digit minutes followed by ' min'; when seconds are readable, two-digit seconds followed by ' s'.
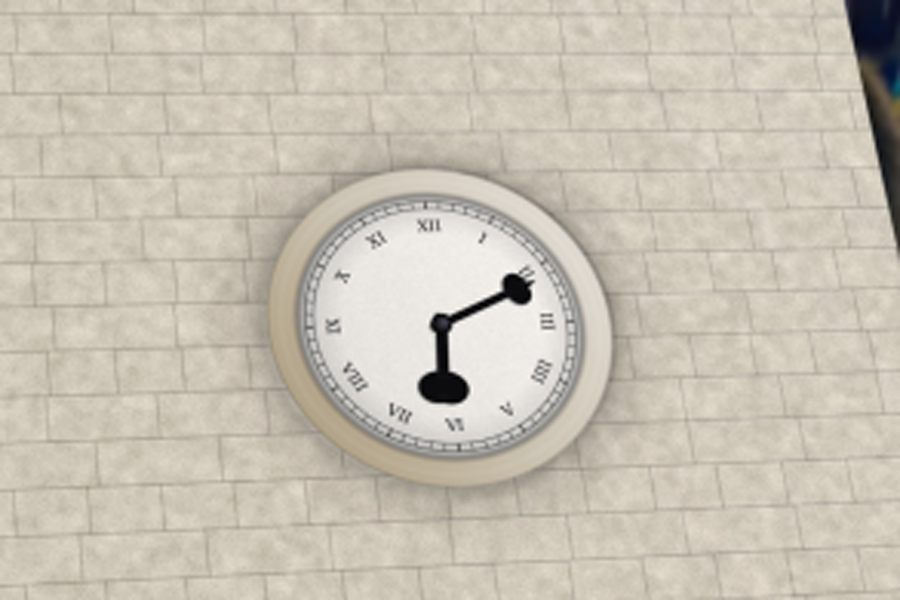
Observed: 6 h 11 min
